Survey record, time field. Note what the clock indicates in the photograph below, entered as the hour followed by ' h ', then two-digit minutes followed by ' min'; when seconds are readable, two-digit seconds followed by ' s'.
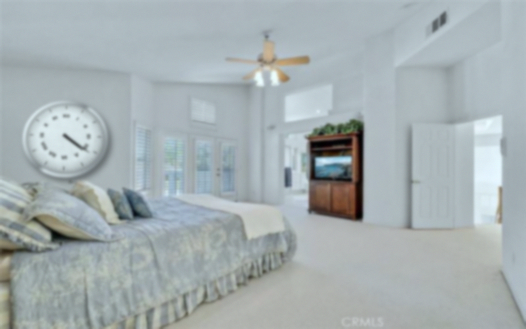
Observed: 4 h 21 min
